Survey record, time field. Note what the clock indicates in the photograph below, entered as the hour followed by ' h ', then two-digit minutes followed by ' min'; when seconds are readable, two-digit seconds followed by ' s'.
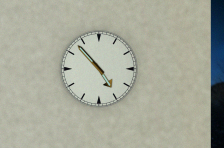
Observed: 4 h 53 min
